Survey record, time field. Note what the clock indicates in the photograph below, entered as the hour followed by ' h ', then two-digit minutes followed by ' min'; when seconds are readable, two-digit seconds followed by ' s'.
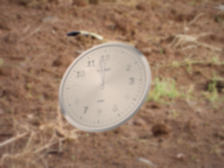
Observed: 11 h 58 min
